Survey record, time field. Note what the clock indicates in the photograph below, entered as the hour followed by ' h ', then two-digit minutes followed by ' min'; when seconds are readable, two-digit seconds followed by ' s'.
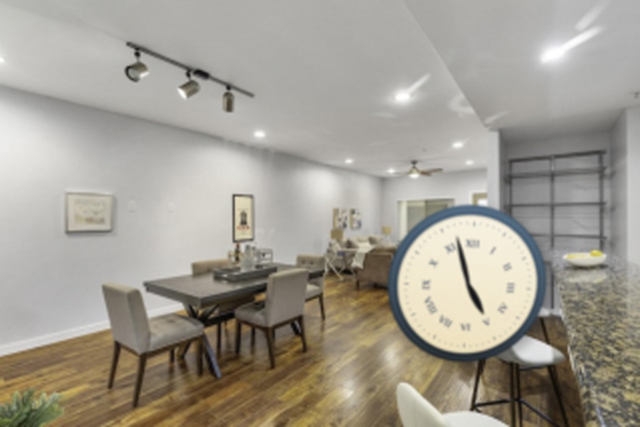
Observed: 4 h 57 min
